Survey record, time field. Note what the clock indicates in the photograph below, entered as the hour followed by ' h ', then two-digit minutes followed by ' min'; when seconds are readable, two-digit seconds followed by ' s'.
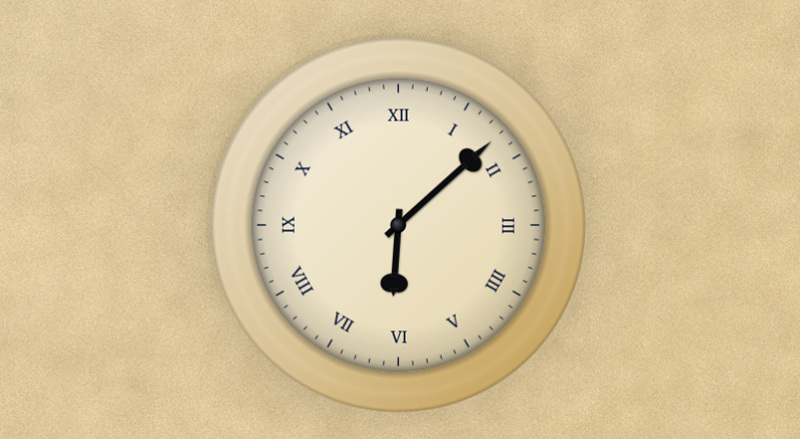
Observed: 6 h 08 min
